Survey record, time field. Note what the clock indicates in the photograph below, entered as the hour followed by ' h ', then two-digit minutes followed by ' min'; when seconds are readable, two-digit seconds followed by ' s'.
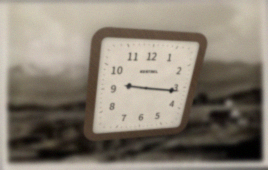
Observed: 9 h 16 min
